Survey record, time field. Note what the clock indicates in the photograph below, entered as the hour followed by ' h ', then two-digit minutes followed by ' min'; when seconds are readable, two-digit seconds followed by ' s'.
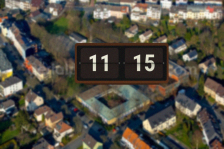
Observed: 11 h 15 min
